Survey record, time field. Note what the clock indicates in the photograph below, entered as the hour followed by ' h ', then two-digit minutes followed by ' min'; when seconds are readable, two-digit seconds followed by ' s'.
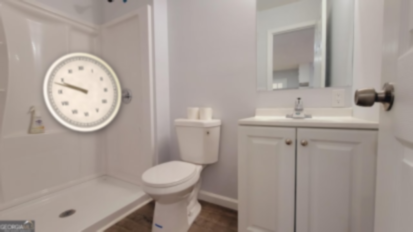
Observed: 9 h 48 min
